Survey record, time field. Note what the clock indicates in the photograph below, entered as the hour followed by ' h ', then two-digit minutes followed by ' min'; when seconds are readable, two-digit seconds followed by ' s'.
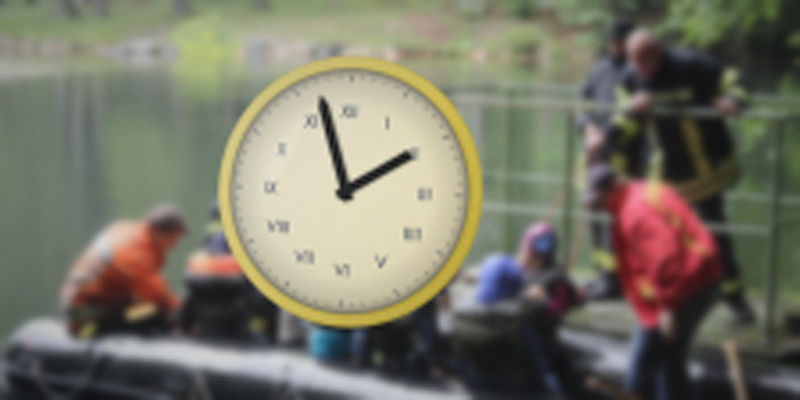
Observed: 1 h 57 min
